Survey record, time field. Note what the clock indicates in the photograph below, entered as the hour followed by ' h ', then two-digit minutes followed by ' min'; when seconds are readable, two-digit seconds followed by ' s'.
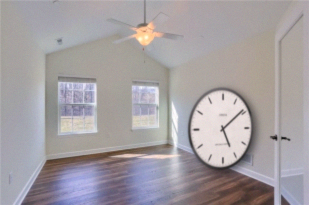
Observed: 5 h 09 min
